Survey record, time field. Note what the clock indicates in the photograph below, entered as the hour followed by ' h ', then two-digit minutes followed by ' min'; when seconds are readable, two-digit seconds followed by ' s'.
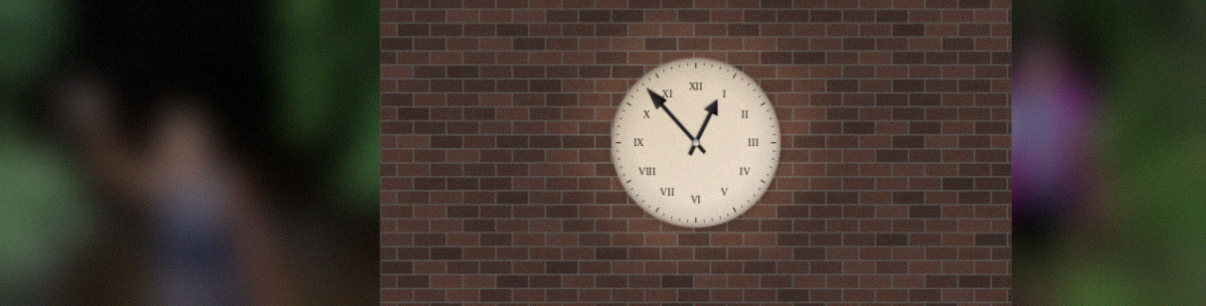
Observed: 12 h 53 min
